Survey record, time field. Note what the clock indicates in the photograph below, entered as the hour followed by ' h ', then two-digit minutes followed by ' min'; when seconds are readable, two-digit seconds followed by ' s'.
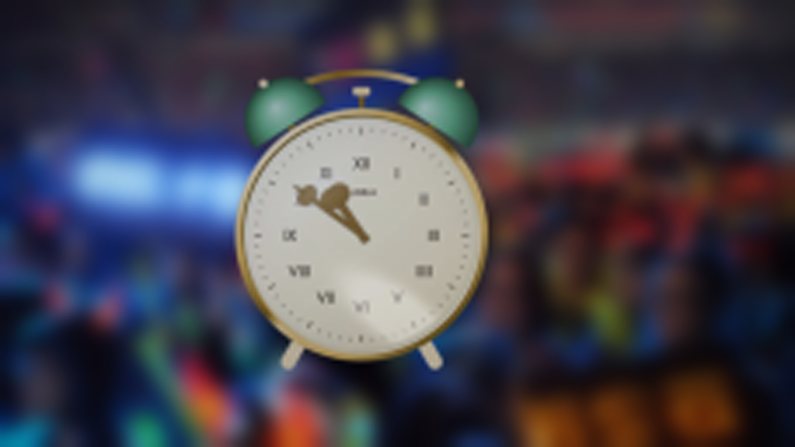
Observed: 10 h 51 min
